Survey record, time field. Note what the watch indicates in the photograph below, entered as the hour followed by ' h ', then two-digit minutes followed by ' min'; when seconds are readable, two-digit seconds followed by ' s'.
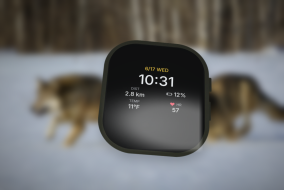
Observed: 10 h 31 min
